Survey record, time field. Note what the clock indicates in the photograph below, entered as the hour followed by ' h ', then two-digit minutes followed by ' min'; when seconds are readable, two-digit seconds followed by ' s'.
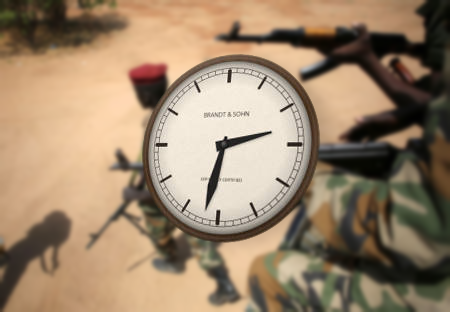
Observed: 2 h 32 min
